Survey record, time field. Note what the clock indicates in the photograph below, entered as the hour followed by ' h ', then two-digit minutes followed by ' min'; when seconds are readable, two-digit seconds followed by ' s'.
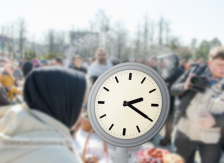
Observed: 2 h 20 min
